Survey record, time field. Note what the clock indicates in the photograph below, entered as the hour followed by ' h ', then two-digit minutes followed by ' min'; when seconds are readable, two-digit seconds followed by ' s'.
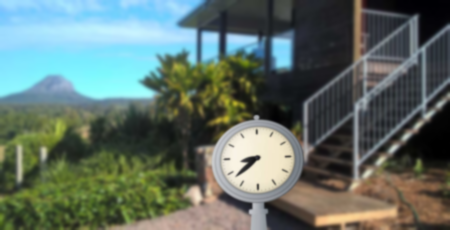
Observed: 8 h 38 min
